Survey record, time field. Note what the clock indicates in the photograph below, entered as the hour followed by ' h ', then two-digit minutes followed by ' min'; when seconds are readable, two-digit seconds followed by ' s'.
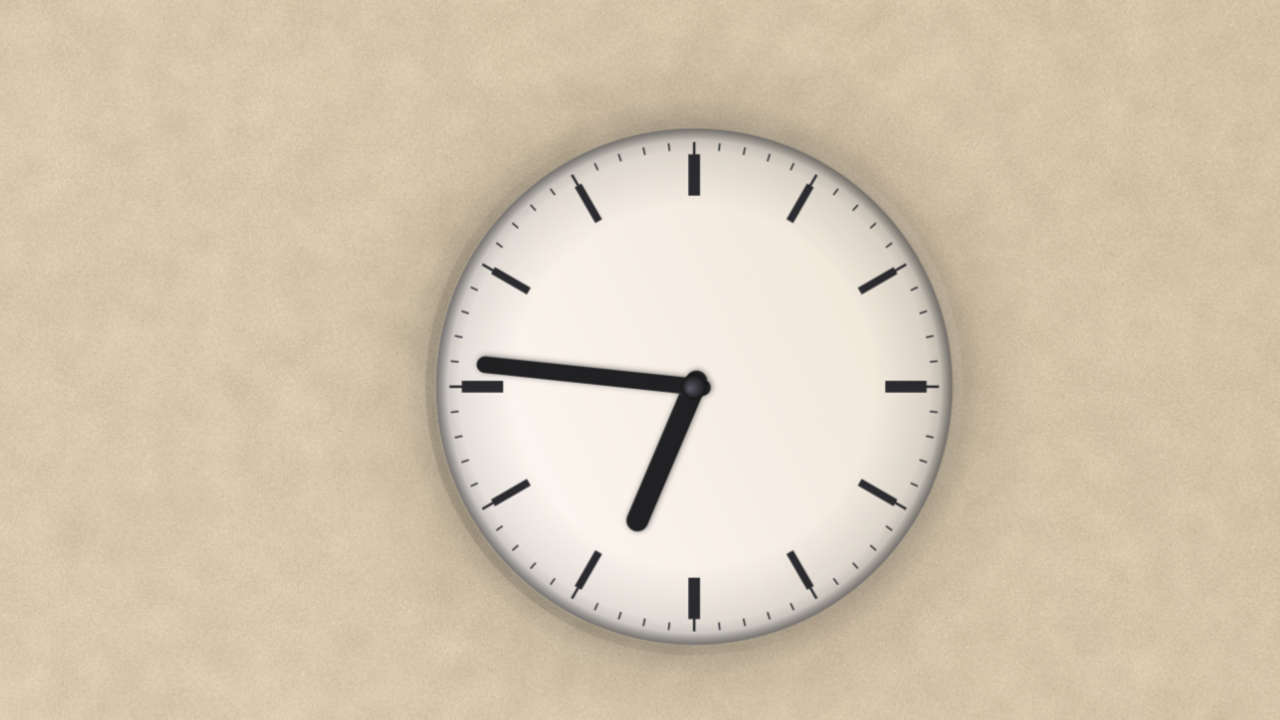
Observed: 6 h 46 min
